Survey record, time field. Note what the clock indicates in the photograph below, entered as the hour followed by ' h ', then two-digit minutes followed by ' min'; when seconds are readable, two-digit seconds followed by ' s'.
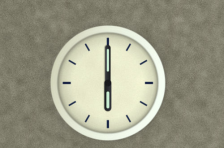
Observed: 6 h 00 min
